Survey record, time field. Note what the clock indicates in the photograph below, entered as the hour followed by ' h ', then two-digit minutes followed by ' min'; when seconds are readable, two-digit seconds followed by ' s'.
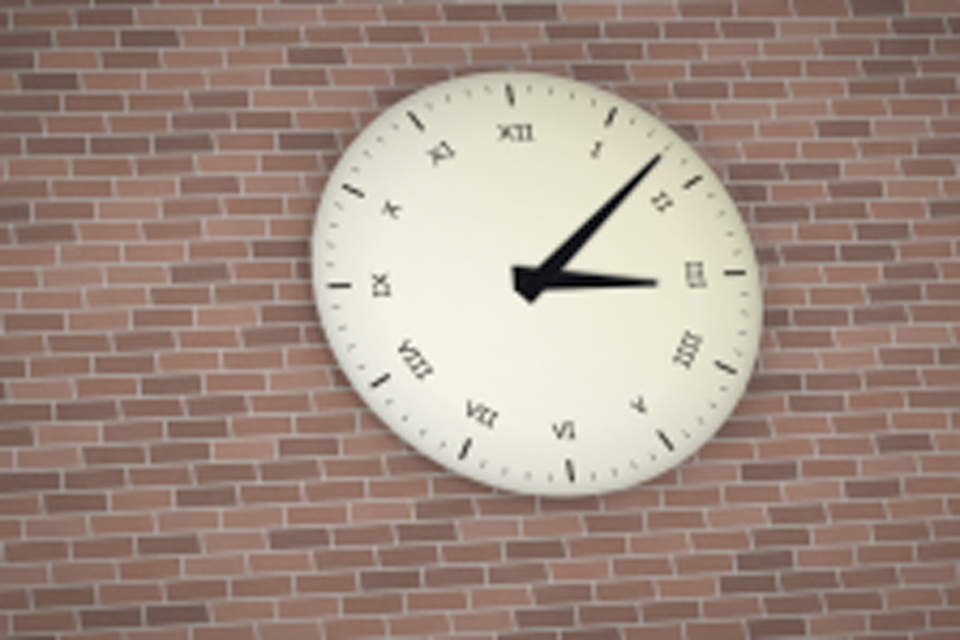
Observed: 3 h 08 min
